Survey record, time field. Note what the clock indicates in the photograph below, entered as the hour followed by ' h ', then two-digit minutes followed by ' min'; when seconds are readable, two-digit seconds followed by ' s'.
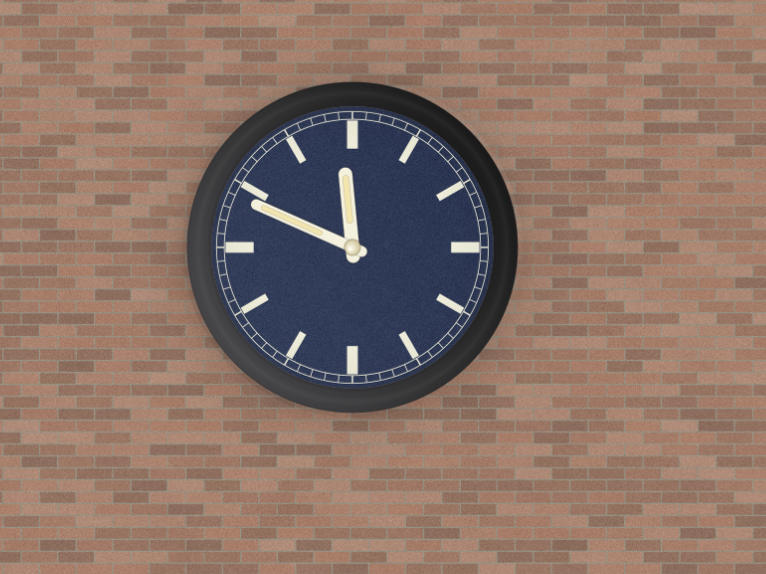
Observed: 11 h 49 min
